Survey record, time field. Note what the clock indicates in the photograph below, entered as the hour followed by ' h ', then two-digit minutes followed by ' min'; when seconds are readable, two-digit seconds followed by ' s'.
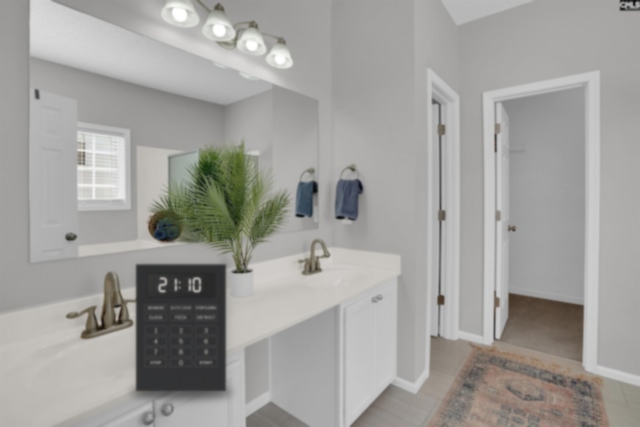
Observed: 21 h 10 min
